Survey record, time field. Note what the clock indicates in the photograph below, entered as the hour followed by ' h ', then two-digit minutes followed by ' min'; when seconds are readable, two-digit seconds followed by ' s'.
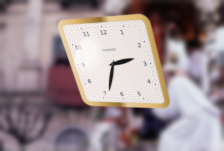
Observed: 2 h 34 min
